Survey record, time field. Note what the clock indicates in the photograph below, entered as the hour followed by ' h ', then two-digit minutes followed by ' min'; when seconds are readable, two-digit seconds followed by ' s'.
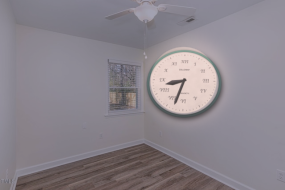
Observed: 8 h 33 min
